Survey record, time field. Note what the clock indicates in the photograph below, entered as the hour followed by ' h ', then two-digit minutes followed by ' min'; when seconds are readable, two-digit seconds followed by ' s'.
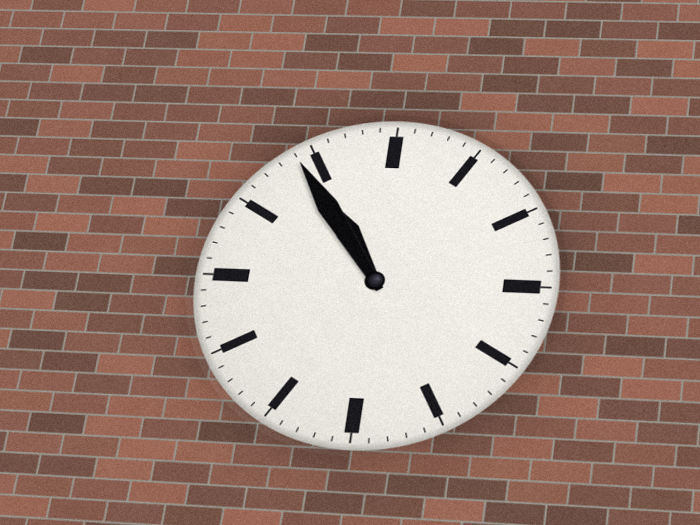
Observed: 10 h 54 min
